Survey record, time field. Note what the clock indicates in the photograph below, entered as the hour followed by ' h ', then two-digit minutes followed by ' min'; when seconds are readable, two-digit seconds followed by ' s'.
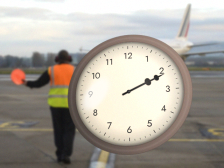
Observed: 2 h 11 min
